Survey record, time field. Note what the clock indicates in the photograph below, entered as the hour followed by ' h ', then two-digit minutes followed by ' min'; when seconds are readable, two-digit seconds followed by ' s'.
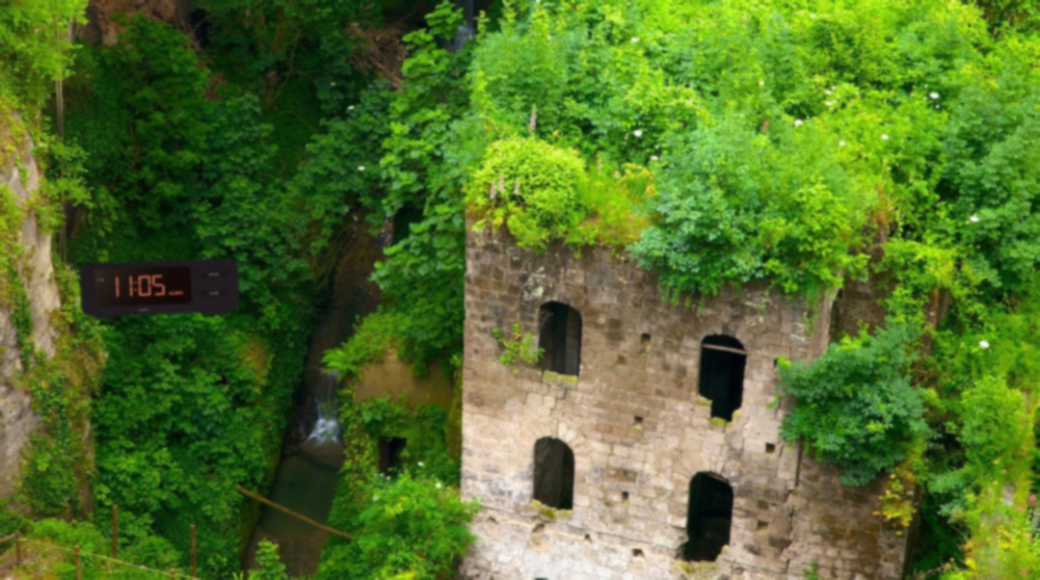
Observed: 11 h 05 min
